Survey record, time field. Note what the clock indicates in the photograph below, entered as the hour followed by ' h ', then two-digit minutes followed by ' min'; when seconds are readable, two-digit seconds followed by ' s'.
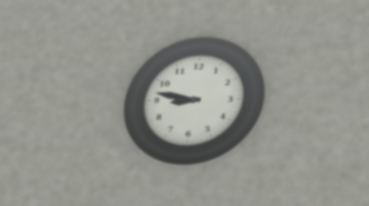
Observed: 8 h 47 min
